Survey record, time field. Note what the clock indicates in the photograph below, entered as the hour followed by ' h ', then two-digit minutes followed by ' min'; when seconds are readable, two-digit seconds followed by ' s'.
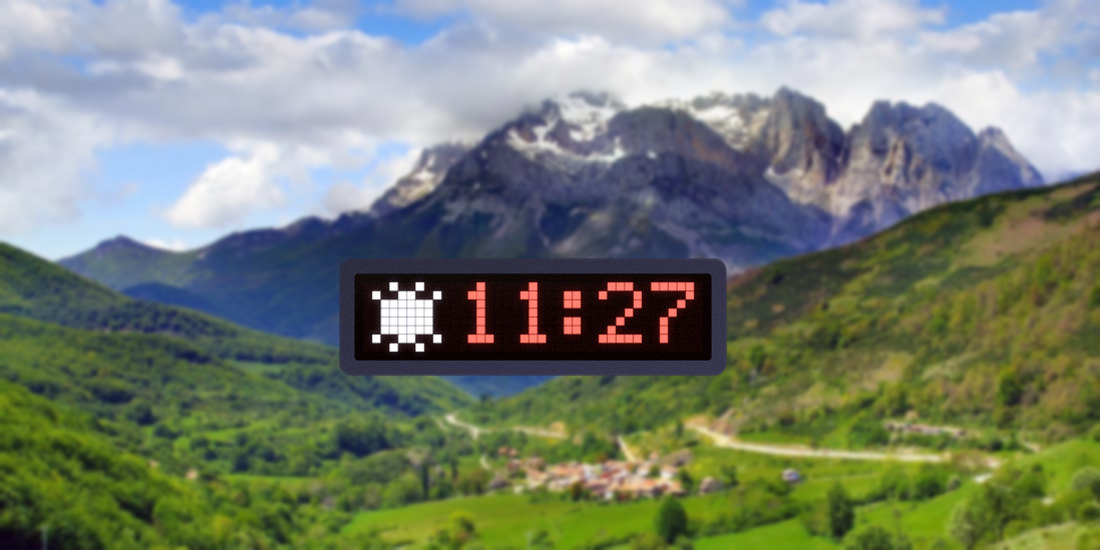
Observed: 11 h 27 min
